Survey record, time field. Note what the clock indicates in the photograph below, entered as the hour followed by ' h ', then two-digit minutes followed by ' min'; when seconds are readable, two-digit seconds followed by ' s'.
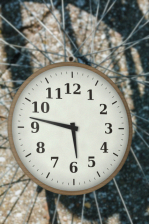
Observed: 5 h 47 min
